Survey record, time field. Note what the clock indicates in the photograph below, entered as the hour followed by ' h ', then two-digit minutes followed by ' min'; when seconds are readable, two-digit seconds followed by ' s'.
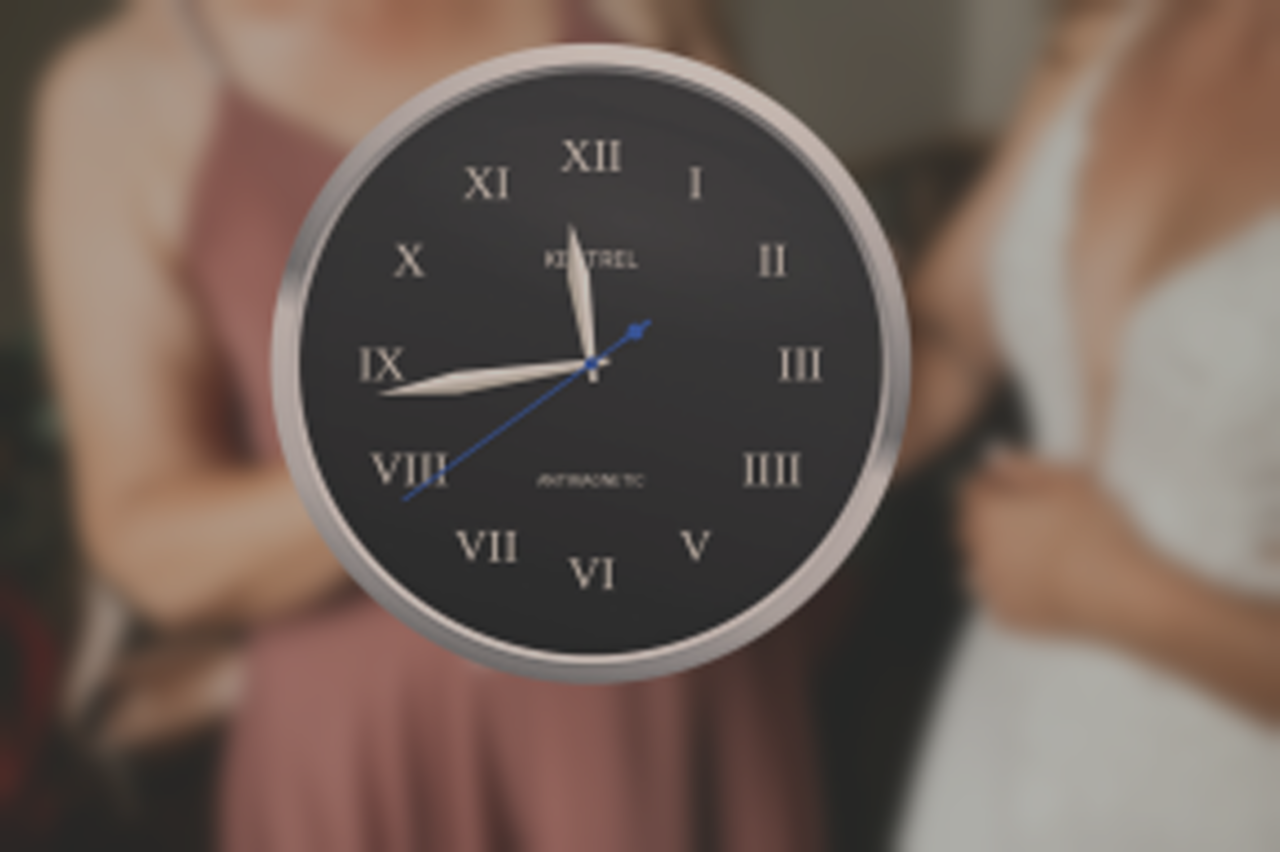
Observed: 11 h 43 min 39 s
